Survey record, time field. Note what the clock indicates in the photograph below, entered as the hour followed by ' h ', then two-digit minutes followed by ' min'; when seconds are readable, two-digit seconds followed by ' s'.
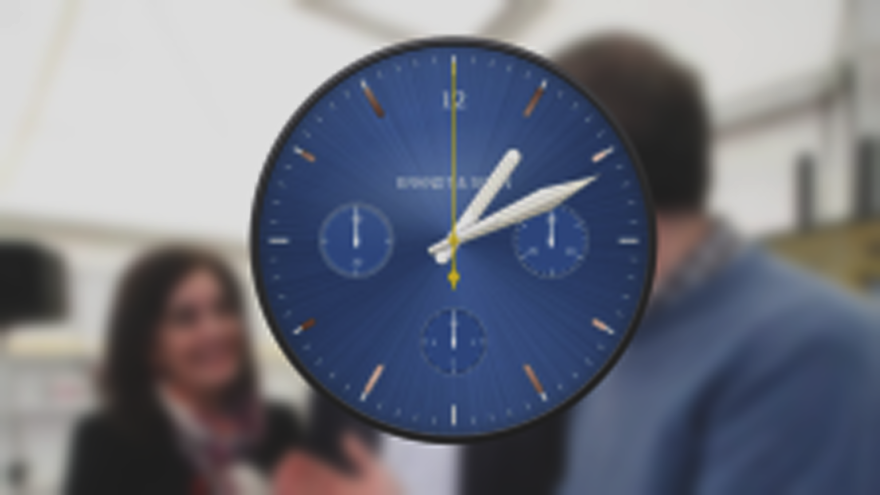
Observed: 1 h 11 min
